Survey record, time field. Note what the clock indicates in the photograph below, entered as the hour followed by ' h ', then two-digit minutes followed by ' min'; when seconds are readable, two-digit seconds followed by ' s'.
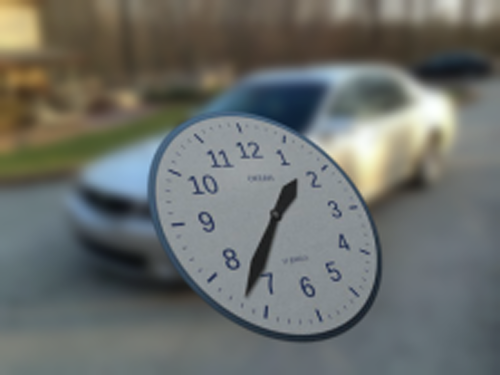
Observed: 1 h 37 min
